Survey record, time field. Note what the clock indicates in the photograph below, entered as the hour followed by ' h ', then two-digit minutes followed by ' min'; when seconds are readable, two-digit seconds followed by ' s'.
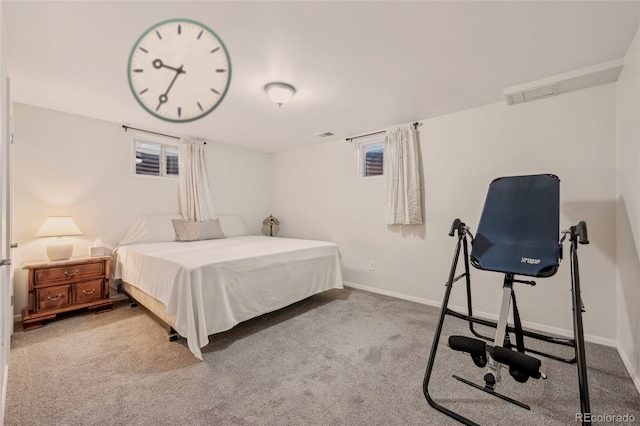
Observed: 9 h 35 min
